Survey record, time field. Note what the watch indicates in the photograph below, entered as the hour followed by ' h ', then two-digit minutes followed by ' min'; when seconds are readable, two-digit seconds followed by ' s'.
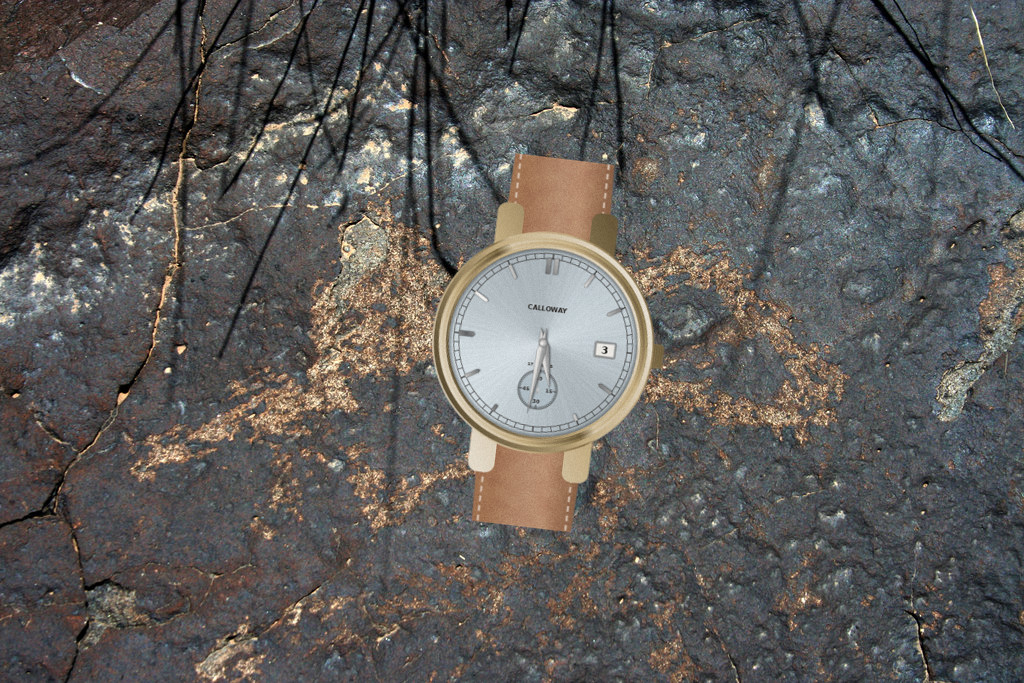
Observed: 5 h 31 min
